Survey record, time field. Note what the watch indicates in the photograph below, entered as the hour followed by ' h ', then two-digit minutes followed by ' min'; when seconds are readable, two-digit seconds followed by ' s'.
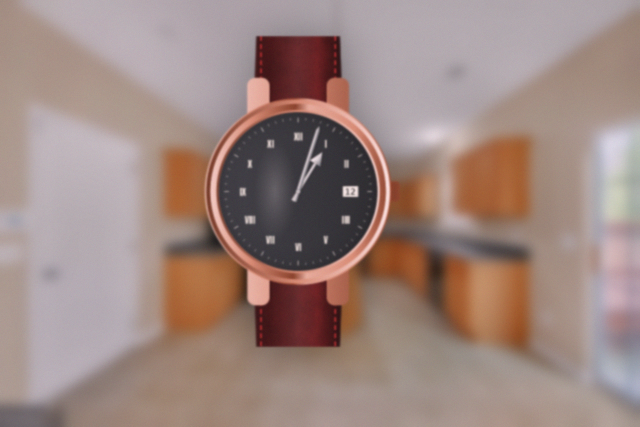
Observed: 1 h 03 min
